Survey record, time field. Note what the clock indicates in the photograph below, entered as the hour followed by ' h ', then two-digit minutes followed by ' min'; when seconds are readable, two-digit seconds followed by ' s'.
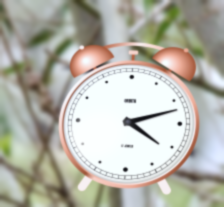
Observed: 4 h 12 min
